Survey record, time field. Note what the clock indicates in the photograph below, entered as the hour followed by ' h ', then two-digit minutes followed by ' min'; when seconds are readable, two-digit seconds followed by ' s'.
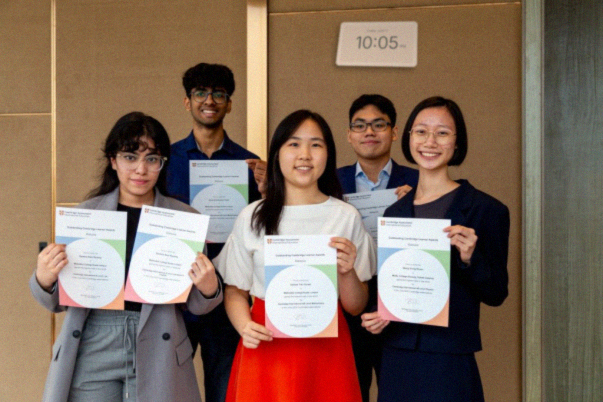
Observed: 10 h 05 min
